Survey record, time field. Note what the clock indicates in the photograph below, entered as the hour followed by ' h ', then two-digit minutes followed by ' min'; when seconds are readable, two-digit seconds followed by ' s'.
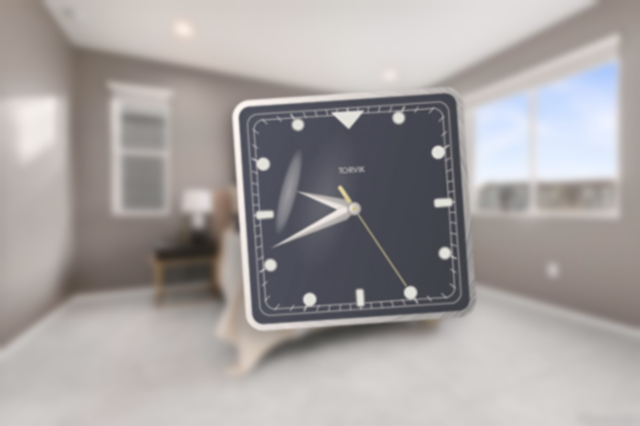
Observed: 9 h 41 min 25 s
